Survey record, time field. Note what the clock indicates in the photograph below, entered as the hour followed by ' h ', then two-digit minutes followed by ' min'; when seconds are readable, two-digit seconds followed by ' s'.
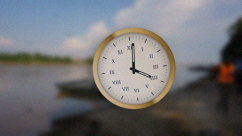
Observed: 4 h 01 min
